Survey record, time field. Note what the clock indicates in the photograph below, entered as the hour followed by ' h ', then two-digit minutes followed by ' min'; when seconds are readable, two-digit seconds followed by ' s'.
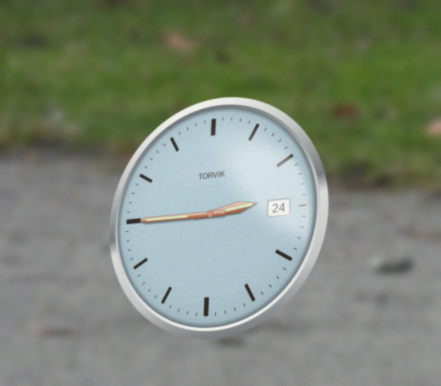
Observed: 2 h 45 min
